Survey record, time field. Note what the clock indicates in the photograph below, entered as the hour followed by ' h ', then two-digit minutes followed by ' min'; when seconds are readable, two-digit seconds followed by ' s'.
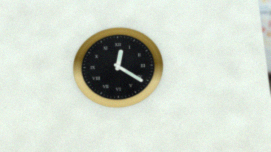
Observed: 12 h 21 min
